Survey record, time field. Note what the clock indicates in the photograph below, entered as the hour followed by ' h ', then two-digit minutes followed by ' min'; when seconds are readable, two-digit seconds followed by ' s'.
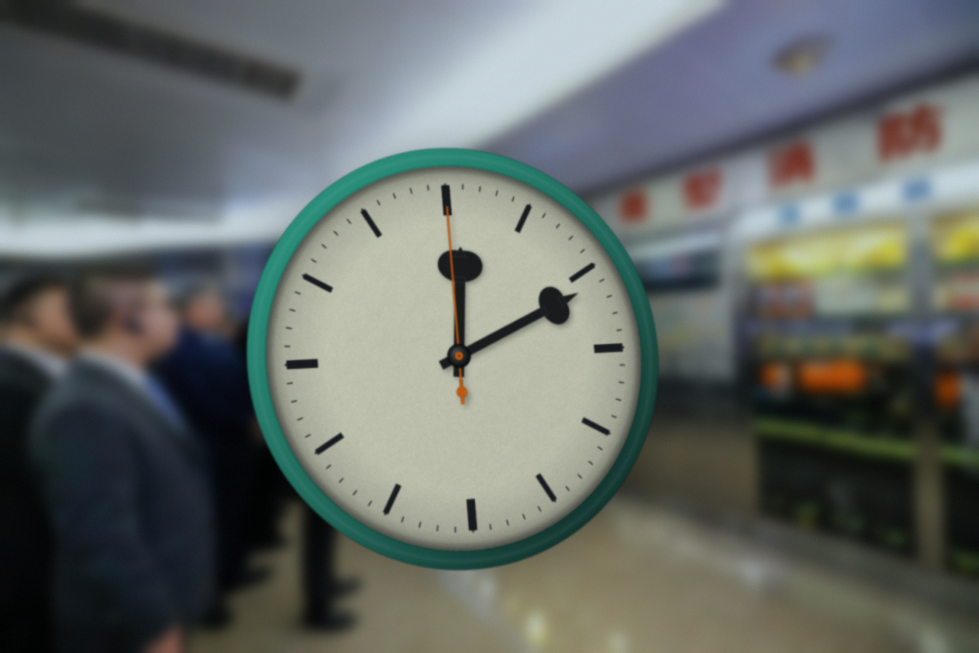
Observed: 12 h 11 min 00 s
